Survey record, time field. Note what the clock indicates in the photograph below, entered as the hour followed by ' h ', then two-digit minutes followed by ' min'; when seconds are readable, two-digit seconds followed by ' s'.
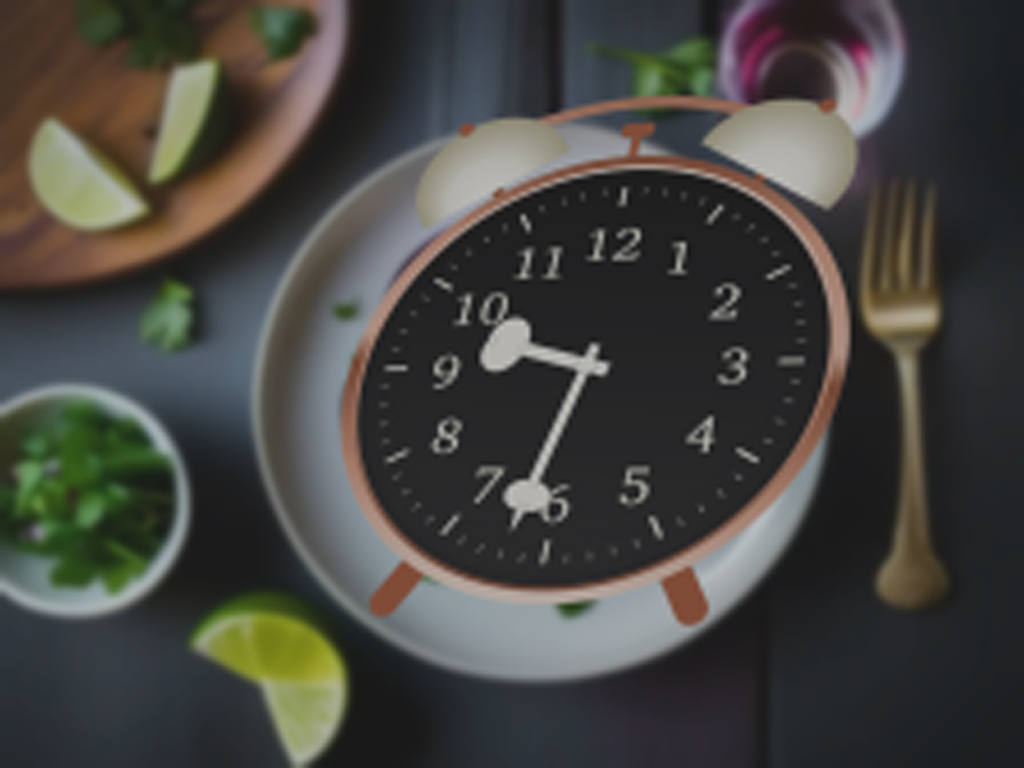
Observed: 9 h 32 min
